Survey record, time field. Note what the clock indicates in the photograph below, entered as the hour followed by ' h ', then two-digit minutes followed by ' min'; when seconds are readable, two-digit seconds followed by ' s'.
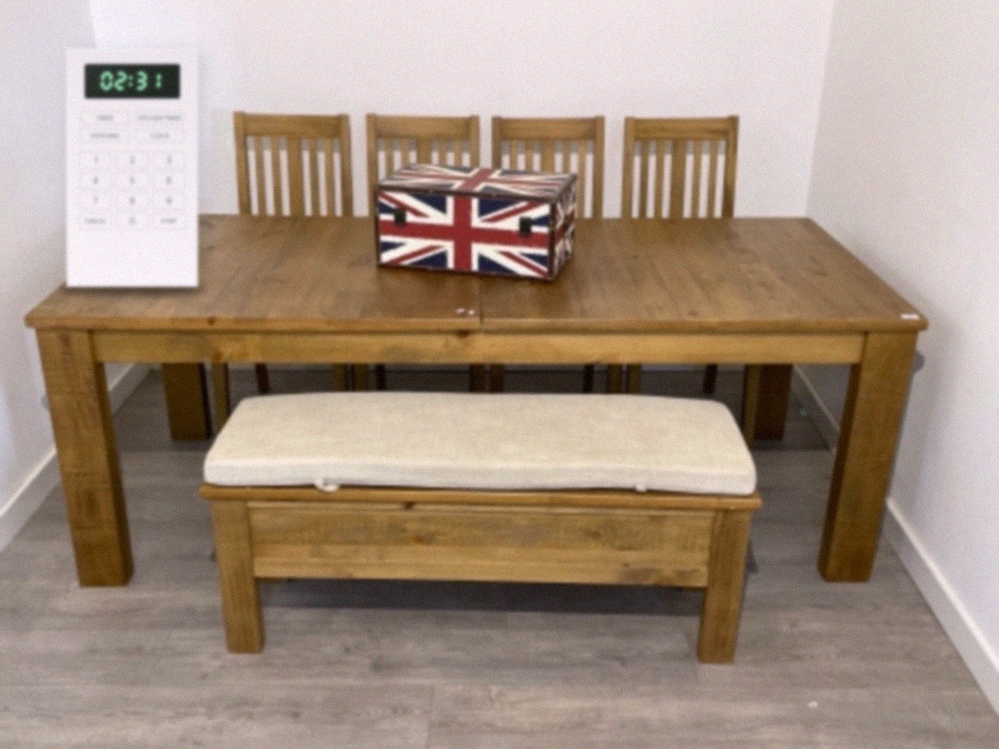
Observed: 2 h 31 min
